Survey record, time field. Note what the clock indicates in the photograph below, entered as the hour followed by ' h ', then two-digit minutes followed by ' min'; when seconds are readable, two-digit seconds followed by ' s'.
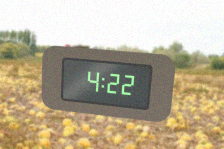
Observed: 4 h 22 min
